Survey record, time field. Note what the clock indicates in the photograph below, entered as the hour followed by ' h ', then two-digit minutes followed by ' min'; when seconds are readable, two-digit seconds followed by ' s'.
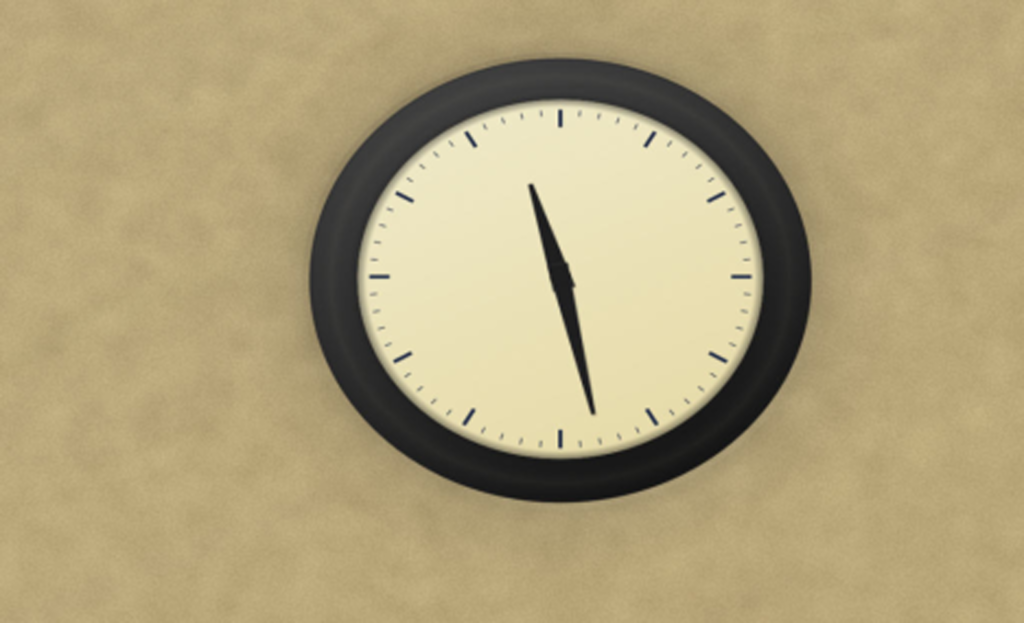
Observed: 11 h 28 min
